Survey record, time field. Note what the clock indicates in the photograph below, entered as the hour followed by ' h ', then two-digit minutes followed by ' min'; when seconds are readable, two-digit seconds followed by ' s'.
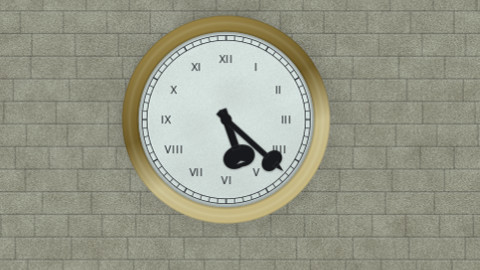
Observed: 5 h 22 min
